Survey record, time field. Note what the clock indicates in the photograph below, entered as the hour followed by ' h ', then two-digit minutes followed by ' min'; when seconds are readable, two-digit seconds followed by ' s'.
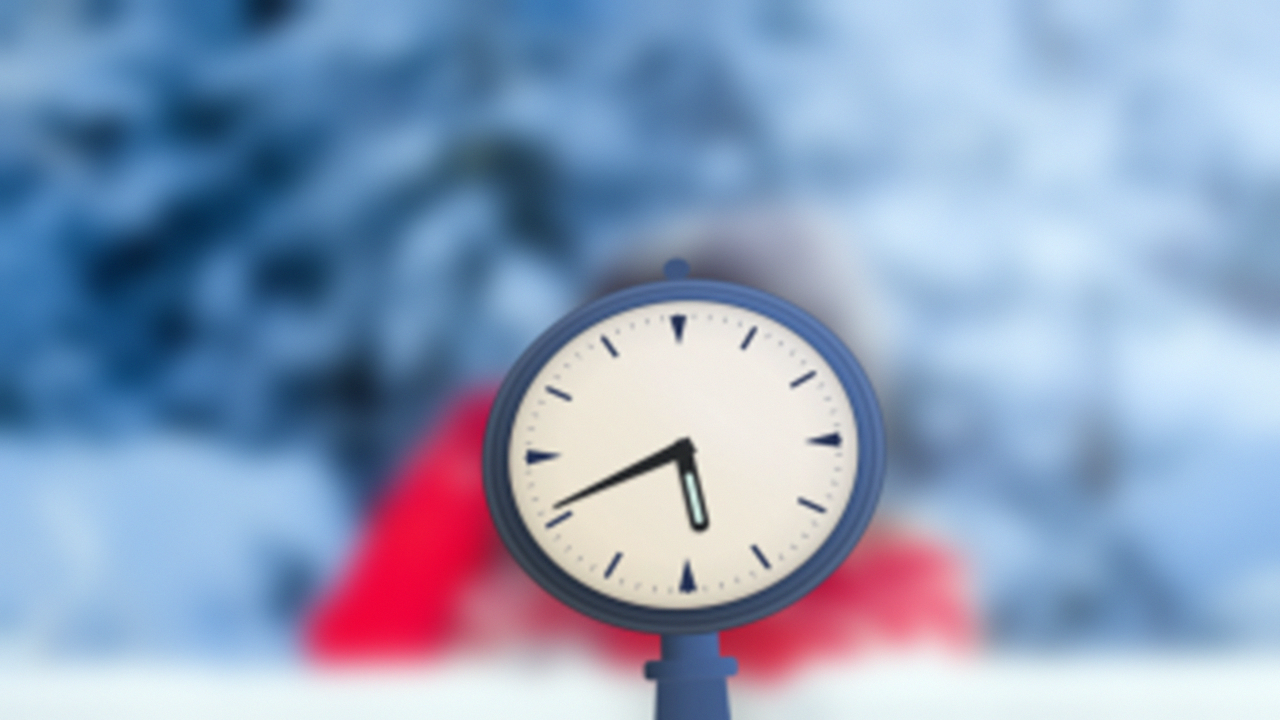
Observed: 5 h 41 min
